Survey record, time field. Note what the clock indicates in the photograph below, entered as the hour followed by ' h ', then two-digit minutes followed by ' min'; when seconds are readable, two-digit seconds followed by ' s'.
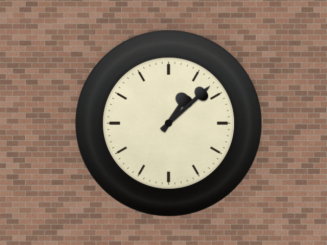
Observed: 1 h 08 min
